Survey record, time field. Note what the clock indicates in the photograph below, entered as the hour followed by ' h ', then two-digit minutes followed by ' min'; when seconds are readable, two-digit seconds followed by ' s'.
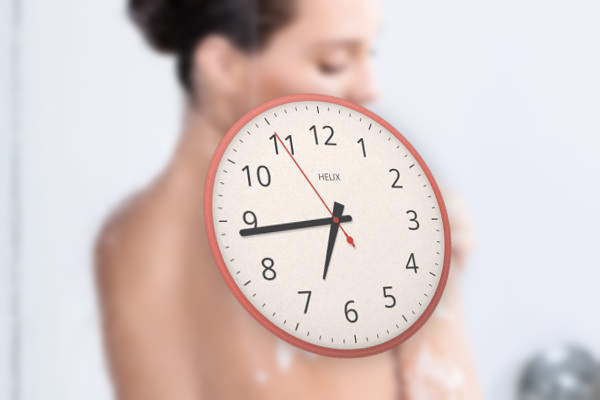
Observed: 6 h 43 min 55 s
